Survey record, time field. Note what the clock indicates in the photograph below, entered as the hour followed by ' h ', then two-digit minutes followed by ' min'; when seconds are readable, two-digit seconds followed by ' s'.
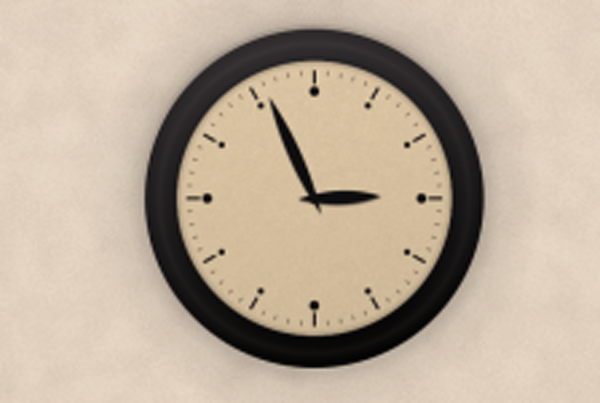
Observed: 2 h 56 min
